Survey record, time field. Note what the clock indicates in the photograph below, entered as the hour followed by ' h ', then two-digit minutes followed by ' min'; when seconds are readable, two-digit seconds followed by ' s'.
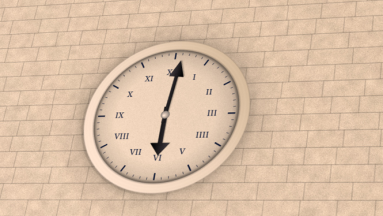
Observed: 6 h 01 min
